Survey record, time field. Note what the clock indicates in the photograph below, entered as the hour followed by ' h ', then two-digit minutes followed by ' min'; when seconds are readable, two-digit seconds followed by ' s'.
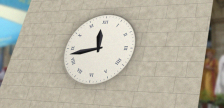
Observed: 11 h 43 min
